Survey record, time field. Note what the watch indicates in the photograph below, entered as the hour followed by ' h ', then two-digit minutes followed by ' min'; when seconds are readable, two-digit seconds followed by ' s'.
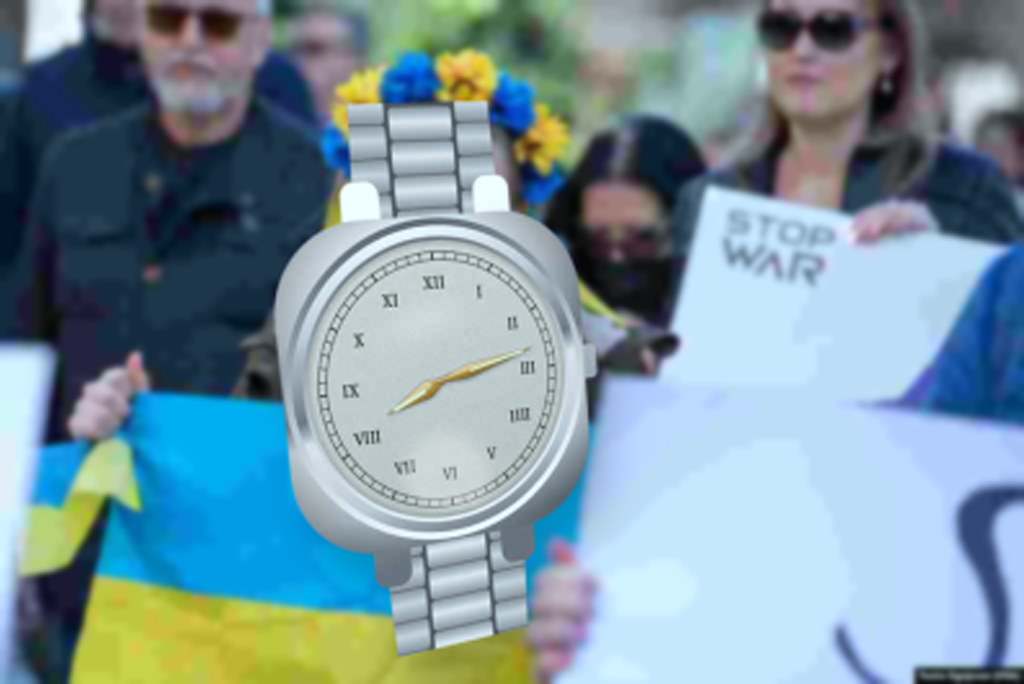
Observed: 8 h 13 min
